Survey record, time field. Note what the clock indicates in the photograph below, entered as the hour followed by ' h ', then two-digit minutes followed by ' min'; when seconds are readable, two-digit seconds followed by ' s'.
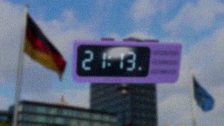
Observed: 21 h 13 min
